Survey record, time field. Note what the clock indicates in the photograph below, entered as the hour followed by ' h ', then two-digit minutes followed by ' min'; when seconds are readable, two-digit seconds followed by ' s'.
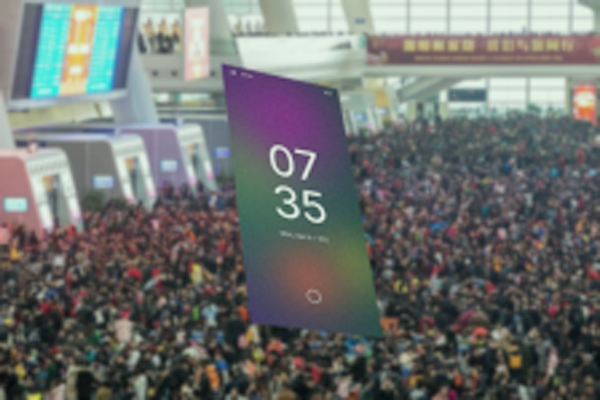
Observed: 7 h 35 min
